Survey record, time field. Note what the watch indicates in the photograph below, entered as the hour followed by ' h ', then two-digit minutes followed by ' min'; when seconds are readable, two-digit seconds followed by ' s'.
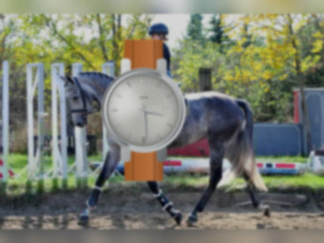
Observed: 3 h 29 min
